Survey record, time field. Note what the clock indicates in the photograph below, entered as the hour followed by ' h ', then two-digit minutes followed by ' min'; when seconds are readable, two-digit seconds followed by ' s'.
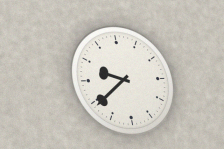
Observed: 9 h 39 min
